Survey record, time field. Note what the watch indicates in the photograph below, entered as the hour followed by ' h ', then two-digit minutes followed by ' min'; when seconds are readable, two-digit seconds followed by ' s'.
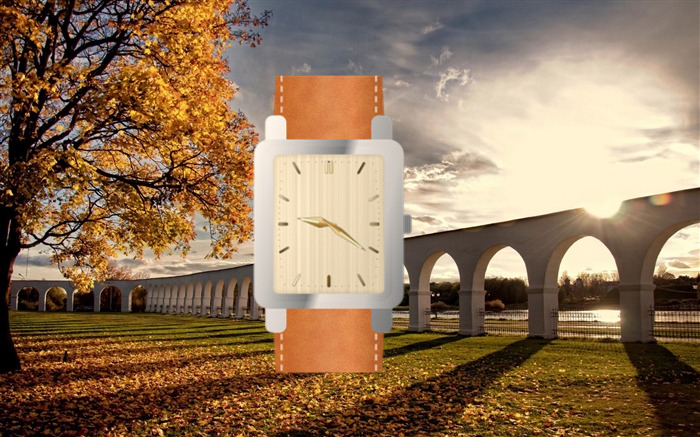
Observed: 9 h 21 min
